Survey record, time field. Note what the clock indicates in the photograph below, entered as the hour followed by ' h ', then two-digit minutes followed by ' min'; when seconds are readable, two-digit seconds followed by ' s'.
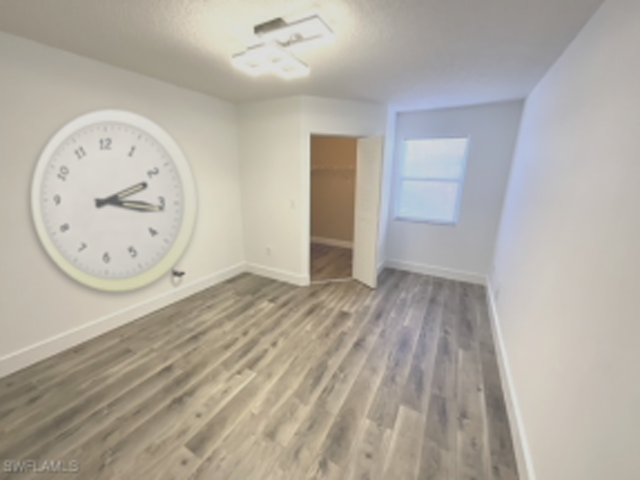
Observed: 2 h 16 min
